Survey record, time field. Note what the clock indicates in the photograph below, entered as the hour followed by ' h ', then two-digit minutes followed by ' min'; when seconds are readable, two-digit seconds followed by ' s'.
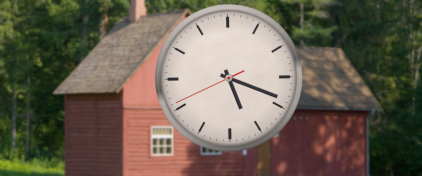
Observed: 5 h 18 min 41 s
